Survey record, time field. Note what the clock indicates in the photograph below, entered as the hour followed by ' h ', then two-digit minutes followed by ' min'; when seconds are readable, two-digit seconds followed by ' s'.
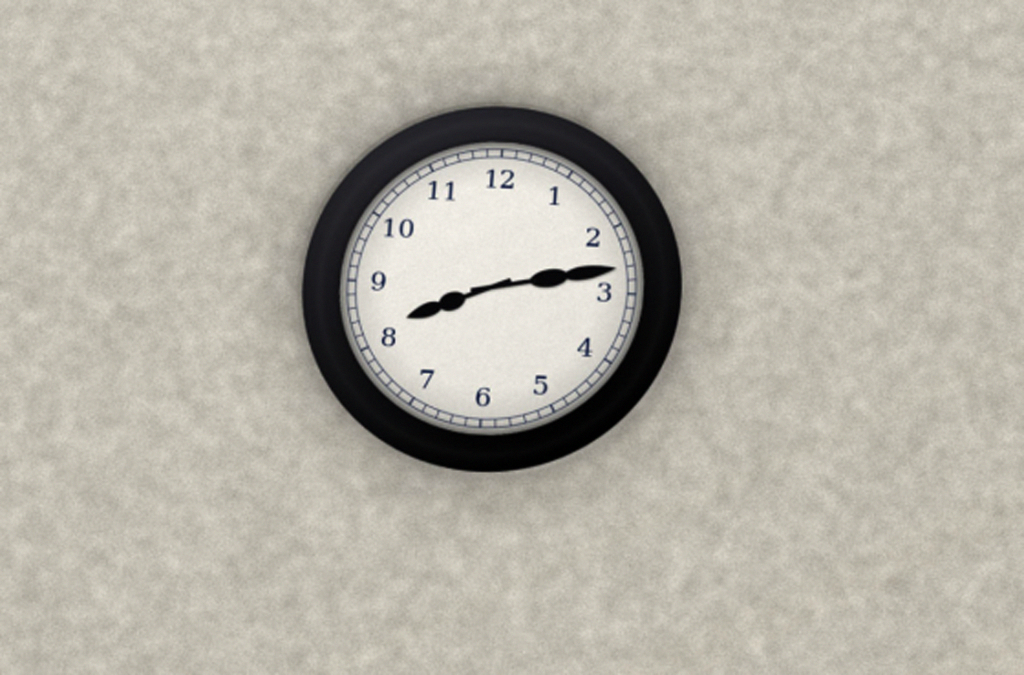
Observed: 8 h 13 min
